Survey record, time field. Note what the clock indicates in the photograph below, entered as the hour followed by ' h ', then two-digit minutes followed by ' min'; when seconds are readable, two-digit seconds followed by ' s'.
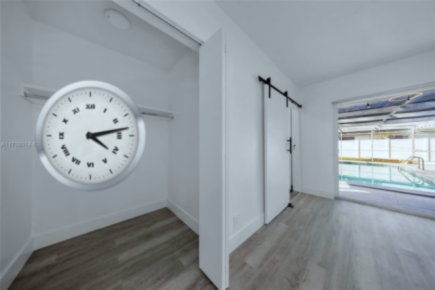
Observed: 4 h 13 min
